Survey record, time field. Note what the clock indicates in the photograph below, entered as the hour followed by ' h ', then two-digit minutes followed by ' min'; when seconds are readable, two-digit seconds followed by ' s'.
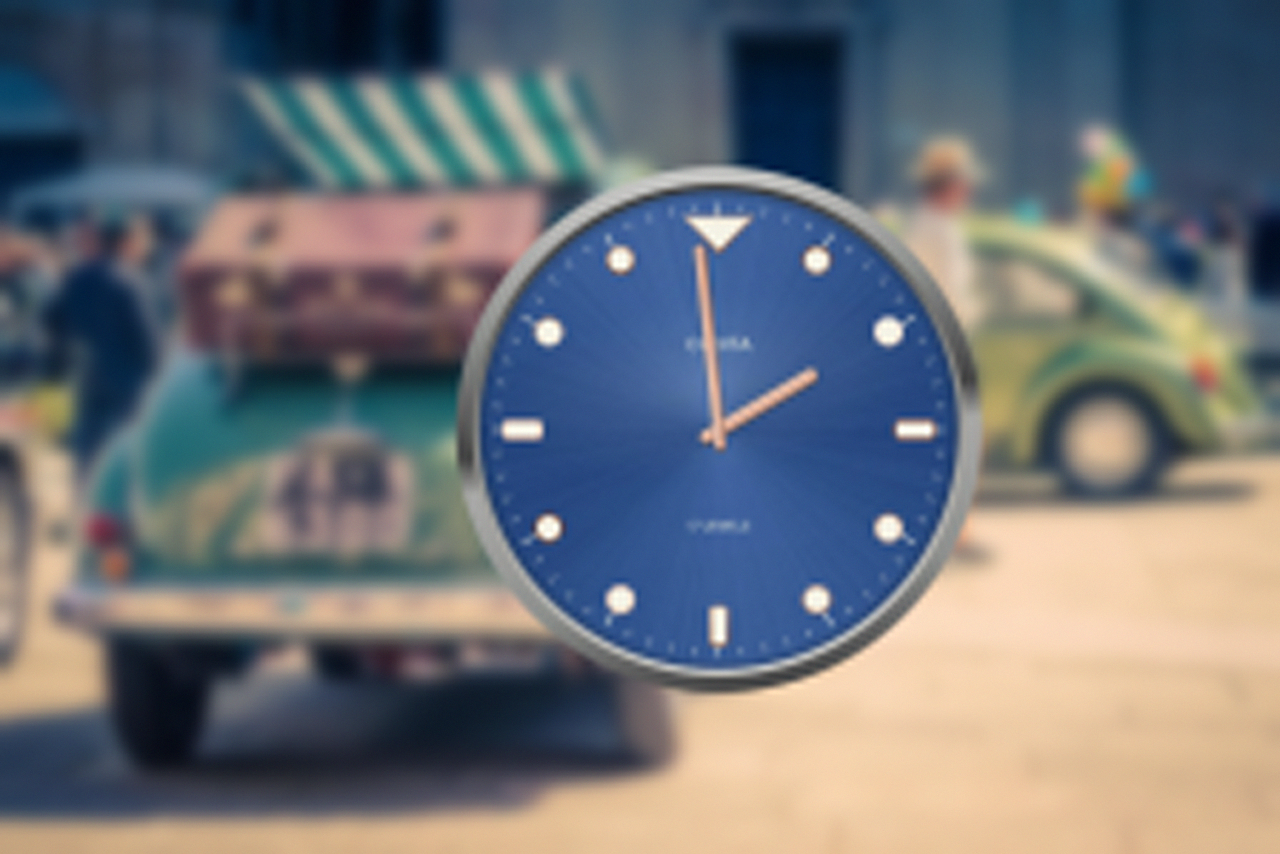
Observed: 1 h 59 min
